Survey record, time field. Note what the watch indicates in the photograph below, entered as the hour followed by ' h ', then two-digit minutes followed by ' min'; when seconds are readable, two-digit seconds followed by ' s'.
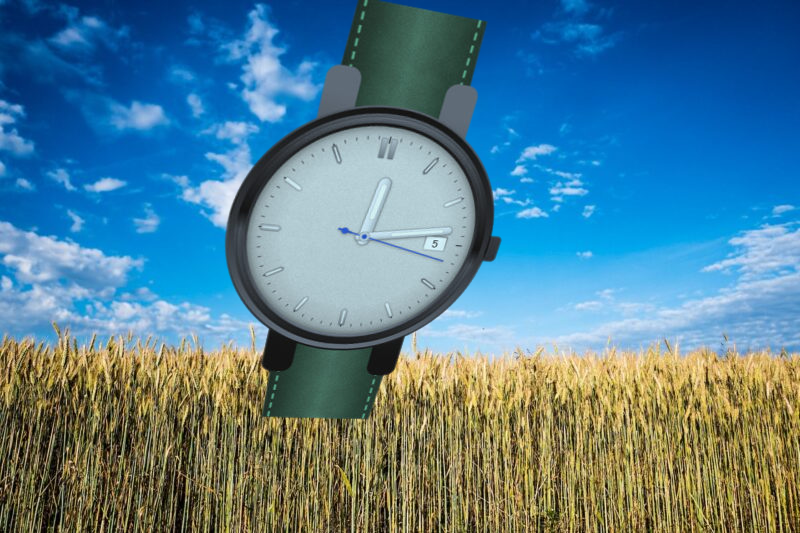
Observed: 12 h 13 min 17 s
